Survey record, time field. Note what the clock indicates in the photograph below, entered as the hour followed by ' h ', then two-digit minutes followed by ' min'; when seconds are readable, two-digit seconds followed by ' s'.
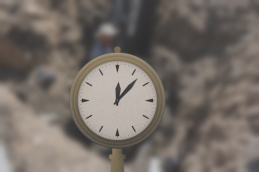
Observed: 12 h 07 min
